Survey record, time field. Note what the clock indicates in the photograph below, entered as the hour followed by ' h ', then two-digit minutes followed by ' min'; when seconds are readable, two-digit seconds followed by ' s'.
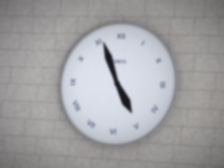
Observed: 4 h 56 min
